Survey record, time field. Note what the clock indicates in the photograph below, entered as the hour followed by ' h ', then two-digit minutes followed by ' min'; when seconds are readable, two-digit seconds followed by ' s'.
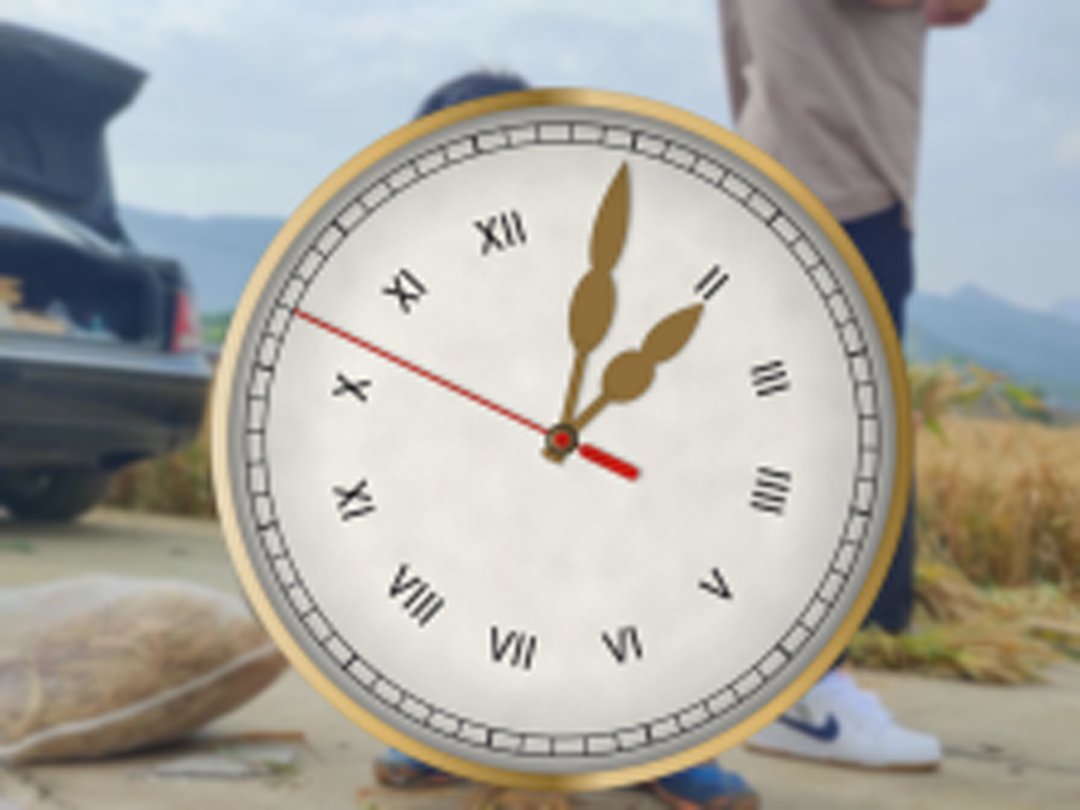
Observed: 2 h 04 min 52 s
